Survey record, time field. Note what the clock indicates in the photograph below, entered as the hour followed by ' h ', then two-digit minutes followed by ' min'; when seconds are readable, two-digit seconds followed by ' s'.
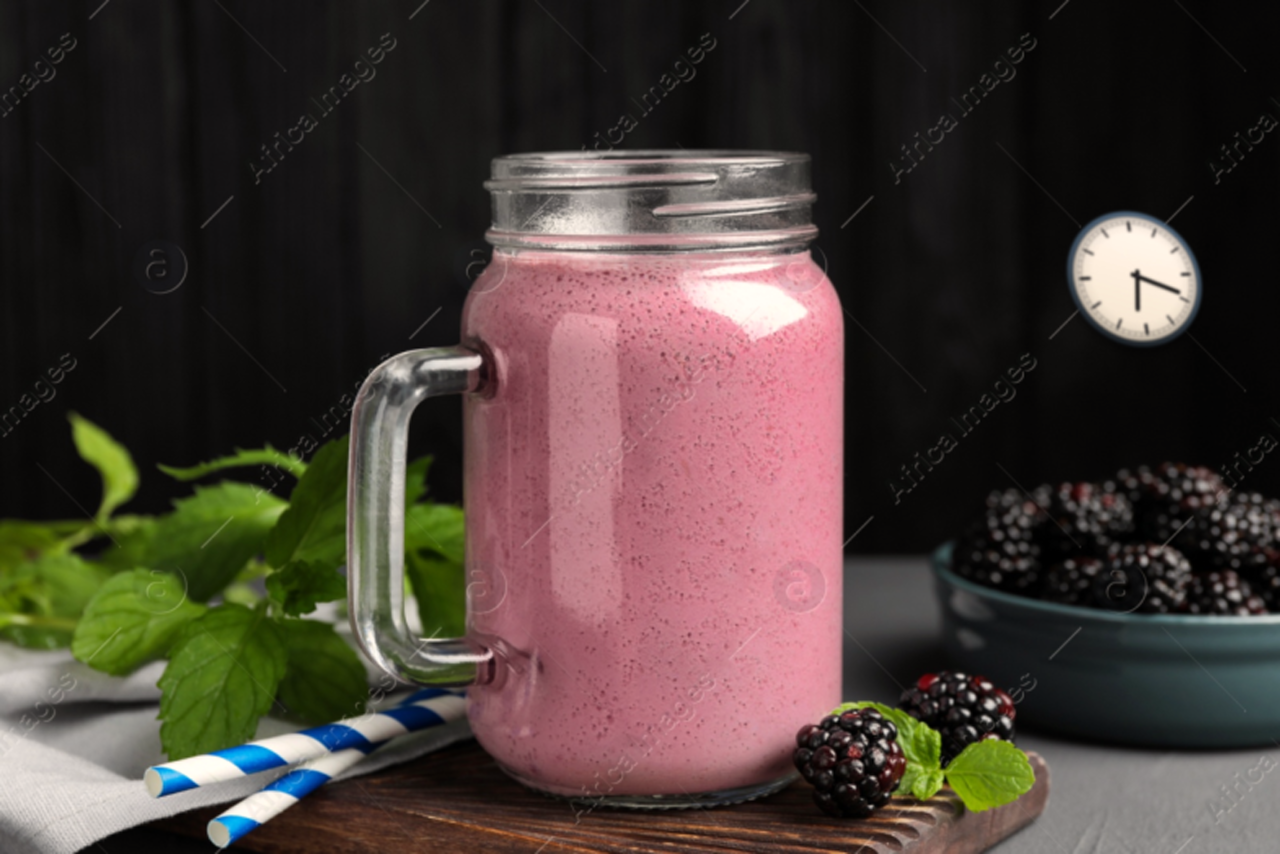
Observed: 6 h 19 min
